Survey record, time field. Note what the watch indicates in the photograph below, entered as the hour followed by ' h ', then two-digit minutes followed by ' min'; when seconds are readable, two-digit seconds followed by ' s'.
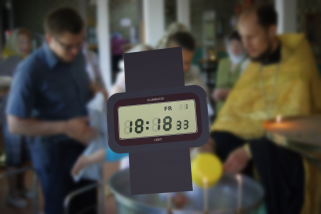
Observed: 18 h 18 min 33 s
